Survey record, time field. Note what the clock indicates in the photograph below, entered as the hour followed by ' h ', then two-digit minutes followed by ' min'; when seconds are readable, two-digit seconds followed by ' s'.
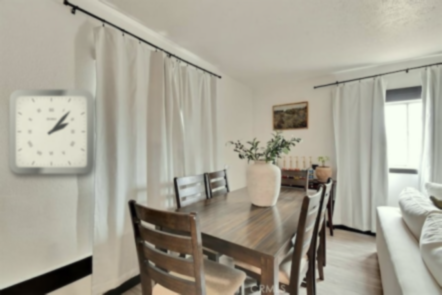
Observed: 2 h 07 min
